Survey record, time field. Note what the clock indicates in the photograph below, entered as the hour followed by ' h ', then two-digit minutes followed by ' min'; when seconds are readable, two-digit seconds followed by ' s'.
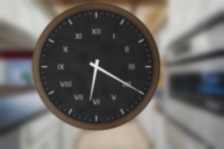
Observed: 6 h 20 min
